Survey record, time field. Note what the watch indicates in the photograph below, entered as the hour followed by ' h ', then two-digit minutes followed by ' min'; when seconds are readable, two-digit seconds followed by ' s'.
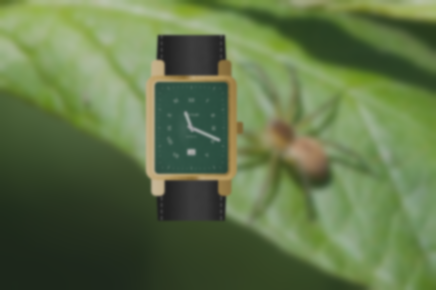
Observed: 11 h 19 min
